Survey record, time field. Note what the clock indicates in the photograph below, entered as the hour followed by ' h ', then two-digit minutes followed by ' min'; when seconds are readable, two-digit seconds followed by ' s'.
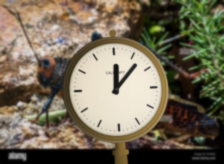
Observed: 12 h 07 min
